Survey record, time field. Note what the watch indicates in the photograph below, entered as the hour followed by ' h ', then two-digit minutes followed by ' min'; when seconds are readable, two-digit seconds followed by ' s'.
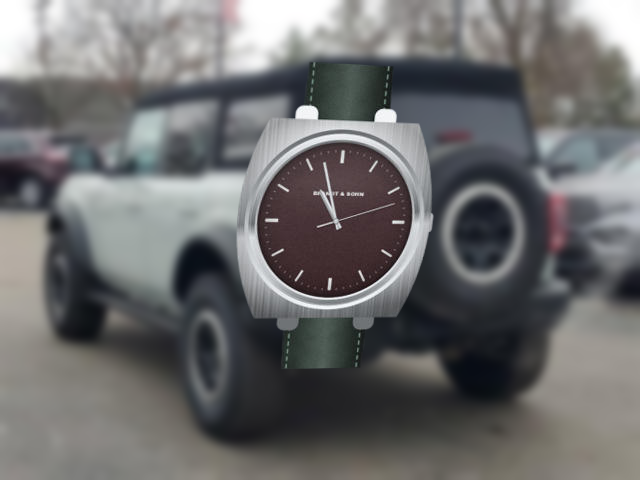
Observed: 10 h 57 min 12 s
